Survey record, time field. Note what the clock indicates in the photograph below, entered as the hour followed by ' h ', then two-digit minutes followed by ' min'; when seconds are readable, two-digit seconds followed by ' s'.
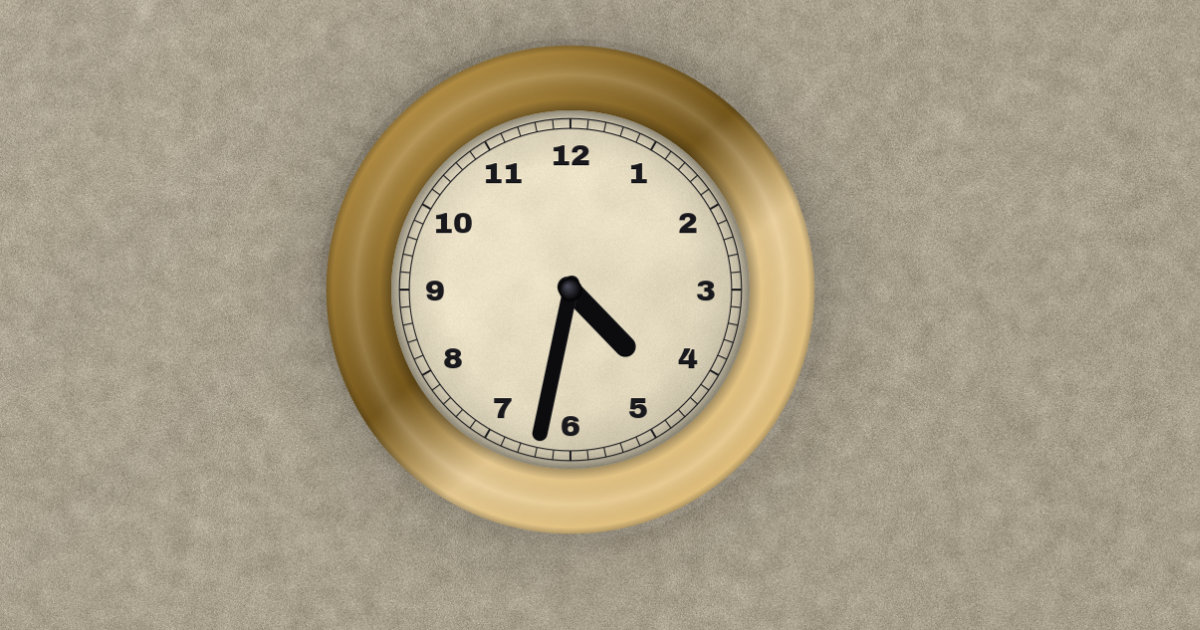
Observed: 4 h 32 min
